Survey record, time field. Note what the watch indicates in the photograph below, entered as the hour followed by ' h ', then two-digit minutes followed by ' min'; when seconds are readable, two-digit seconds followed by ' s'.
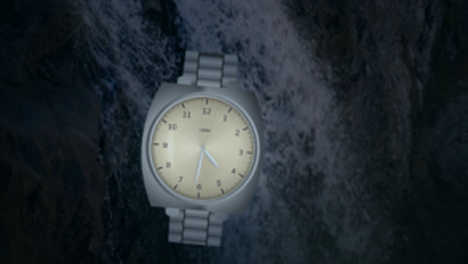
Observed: 4 h 31 min
